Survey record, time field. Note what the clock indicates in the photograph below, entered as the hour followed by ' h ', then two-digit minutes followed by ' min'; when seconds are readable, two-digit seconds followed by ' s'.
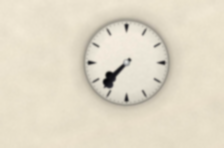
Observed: 7 h 37 min
